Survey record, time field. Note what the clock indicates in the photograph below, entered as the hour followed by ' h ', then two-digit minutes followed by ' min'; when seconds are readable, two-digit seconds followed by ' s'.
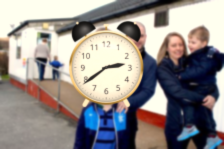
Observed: 2 h 39 min
